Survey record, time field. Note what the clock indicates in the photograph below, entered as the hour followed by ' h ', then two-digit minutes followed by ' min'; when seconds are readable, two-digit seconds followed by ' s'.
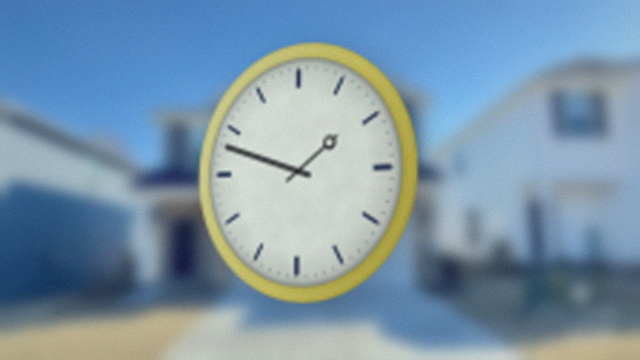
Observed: 1 h 48 min
